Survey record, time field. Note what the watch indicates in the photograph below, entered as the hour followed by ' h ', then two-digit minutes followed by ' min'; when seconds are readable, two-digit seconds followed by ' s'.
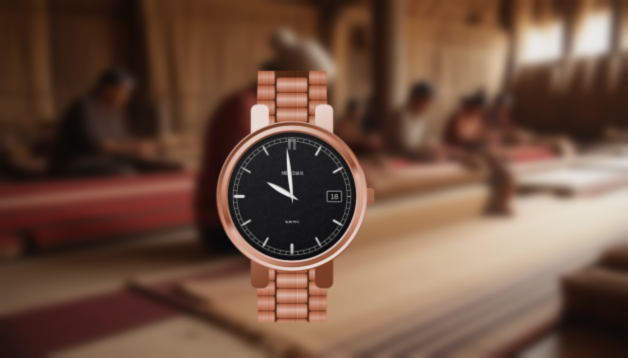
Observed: 9 h 59 min
